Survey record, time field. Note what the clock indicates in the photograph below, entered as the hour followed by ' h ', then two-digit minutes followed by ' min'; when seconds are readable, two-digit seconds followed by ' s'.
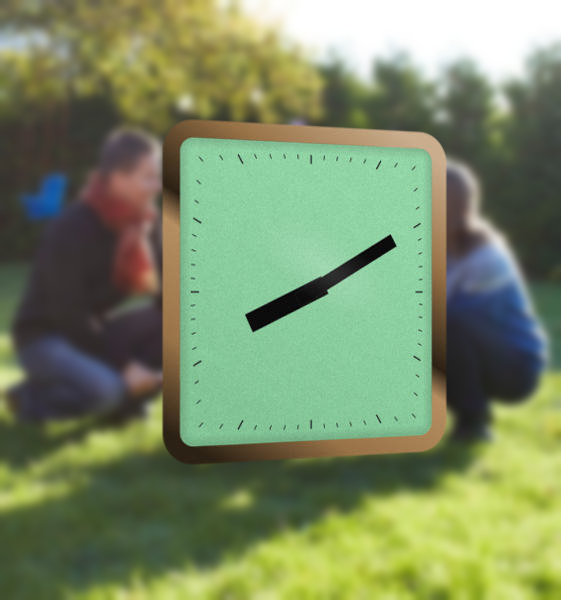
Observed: 8 h 10 min
